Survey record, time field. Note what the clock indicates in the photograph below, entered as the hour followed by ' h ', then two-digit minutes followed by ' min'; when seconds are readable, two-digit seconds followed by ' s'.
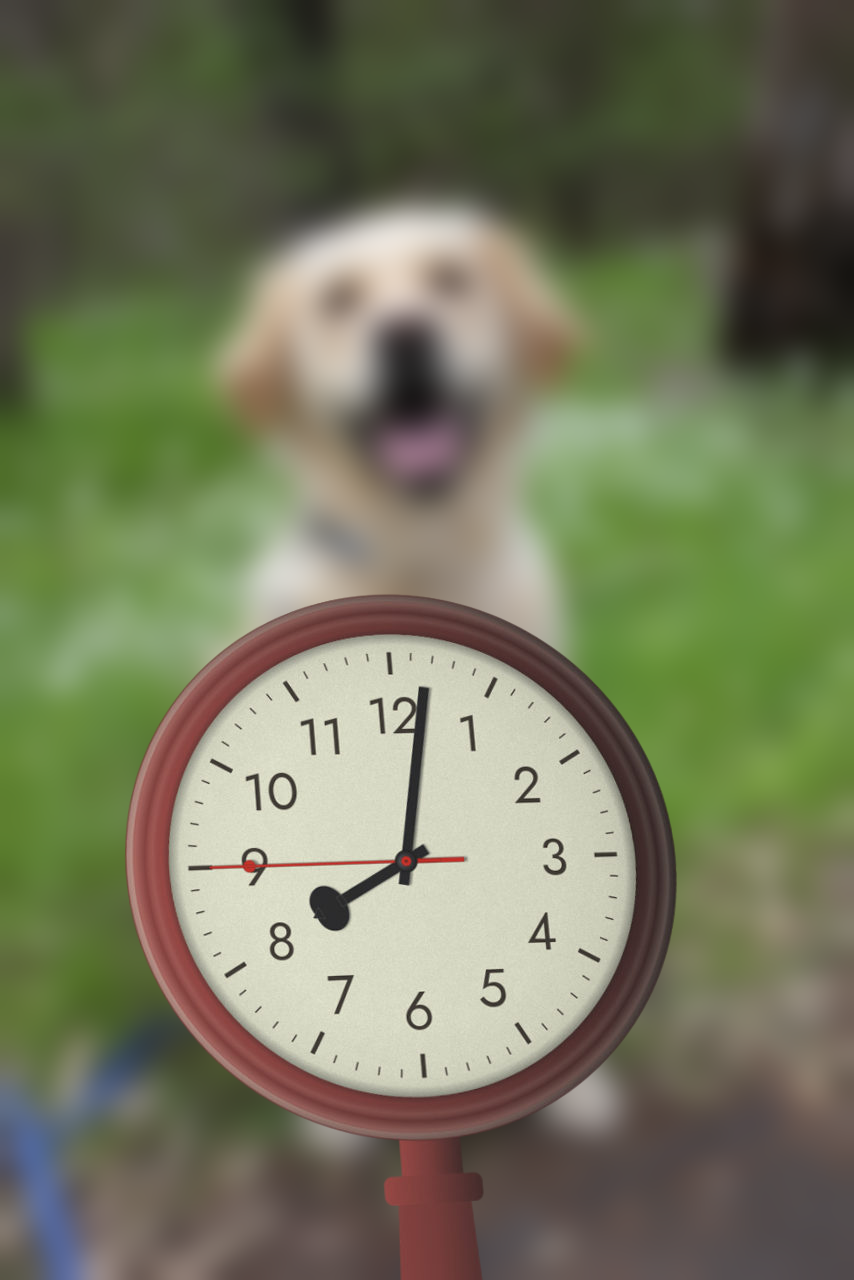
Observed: 8 h 01 min 45 s
